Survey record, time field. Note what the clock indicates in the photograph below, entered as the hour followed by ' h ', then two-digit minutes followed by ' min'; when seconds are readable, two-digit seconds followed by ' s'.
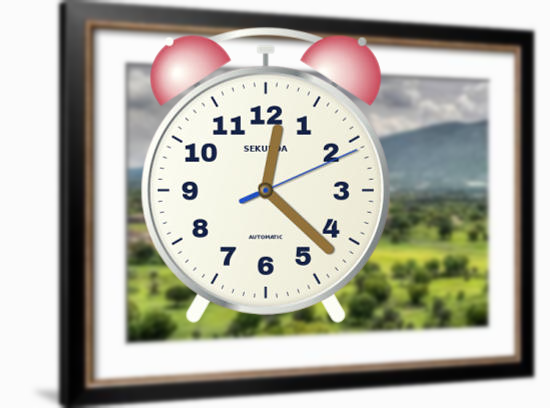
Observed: 12 h 22 min 11 s
